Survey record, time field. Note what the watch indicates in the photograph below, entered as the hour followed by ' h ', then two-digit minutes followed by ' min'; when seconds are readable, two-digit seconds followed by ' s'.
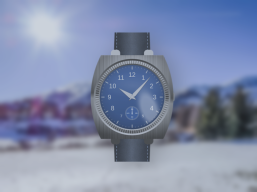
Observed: 10 h 07 min
